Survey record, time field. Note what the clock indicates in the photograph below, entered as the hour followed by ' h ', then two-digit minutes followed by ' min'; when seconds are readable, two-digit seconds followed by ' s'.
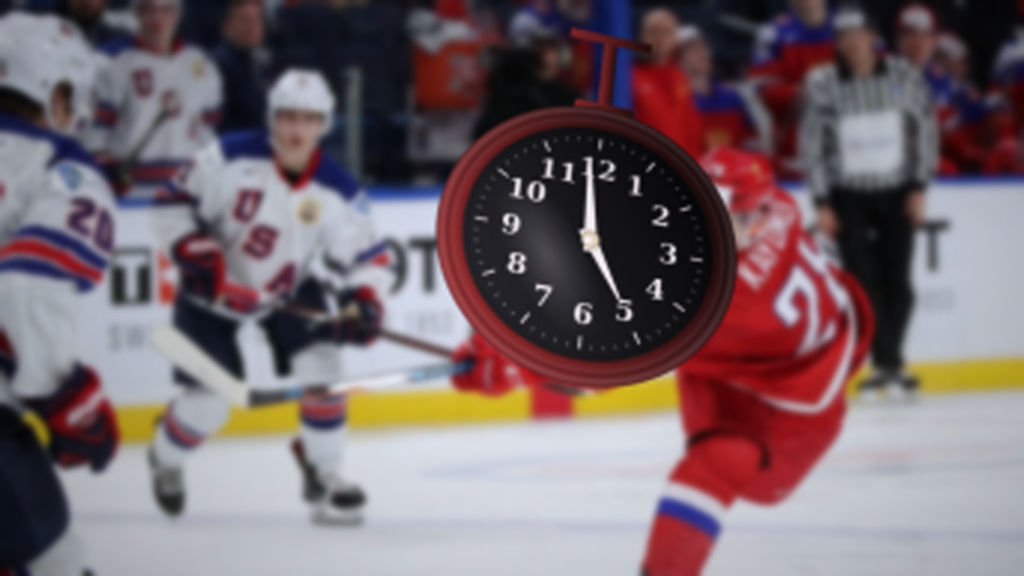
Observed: 4 h 59 min
